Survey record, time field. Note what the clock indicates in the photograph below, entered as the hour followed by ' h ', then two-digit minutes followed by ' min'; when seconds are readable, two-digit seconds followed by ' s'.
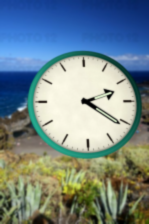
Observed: 2 h 21 min
